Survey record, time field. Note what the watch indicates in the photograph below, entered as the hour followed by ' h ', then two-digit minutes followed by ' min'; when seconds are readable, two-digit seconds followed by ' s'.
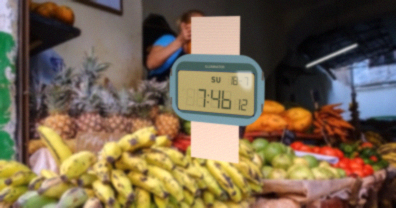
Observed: 7 h 46 min 12 s
